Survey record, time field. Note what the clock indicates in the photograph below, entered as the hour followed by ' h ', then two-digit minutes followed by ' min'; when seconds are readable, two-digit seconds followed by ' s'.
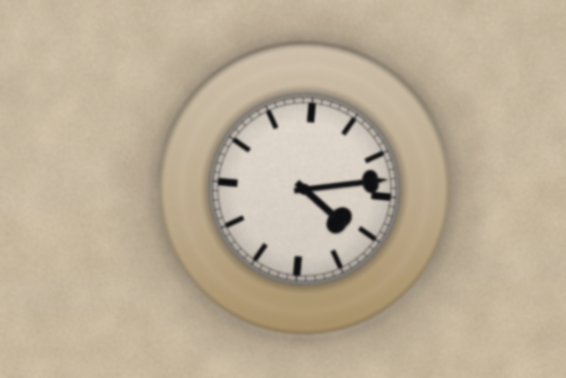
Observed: 4 h 13 min
